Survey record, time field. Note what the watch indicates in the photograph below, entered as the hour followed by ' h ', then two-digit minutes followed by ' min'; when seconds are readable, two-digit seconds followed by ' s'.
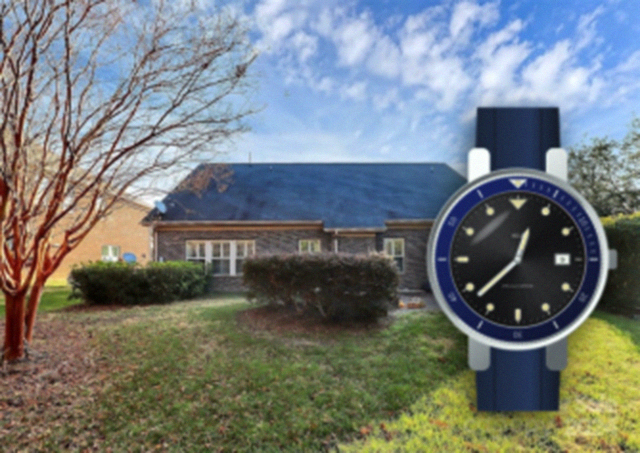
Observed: 12 h 38 min
